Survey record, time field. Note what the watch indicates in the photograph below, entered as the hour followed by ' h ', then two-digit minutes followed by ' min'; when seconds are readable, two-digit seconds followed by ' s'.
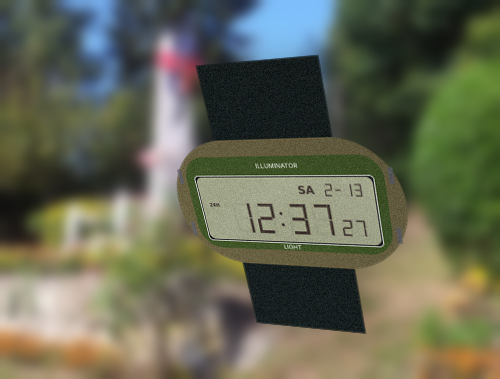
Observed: 12 h 37 min 27 s
